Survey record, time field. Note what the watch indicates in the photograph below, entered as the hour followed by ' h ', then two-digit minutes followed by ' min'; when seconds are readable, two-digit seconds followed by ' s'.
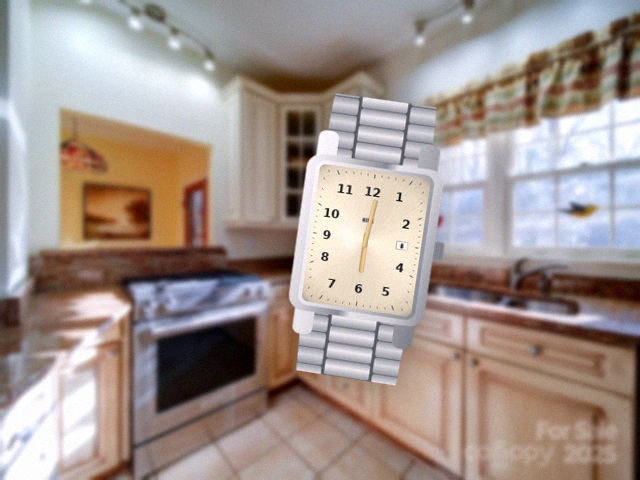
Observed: 6 h 01 min
